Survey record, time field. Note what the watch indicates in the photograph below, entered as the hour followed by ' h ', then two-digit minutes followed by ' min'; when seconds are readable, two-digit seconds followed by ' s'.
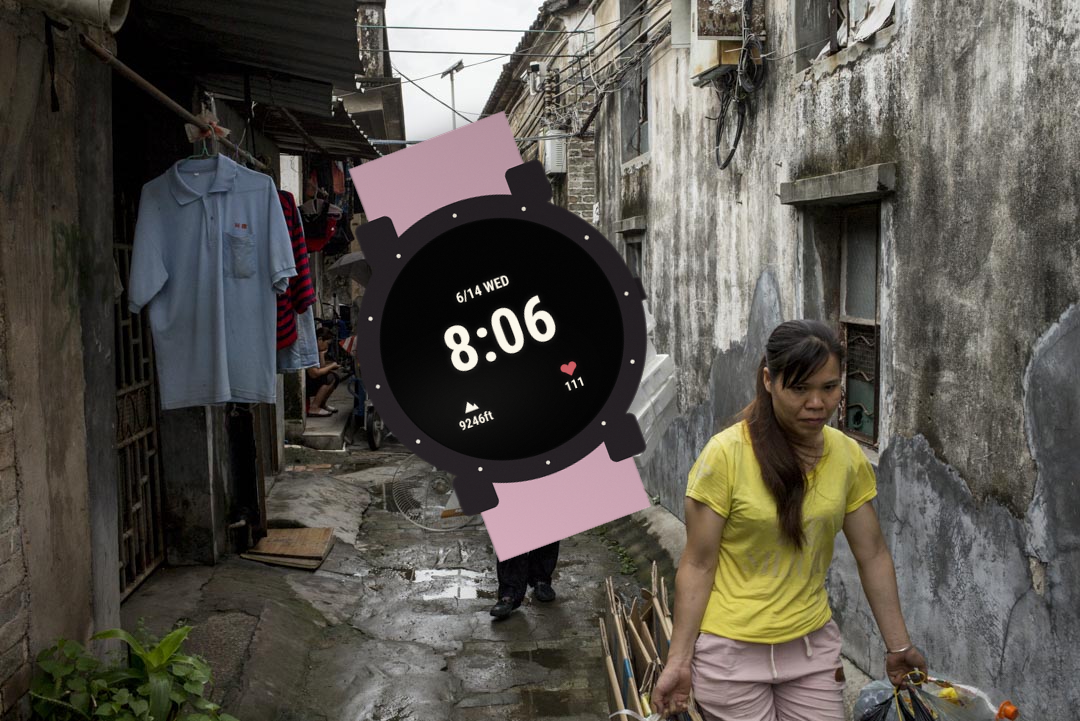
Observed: 8 h 06 min
